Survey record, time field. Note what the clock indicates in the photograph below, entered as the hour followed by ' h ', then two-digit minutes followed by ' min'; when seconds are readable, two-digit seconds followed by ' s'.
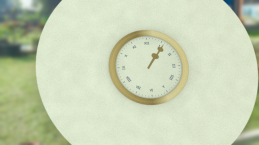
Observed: 1 h 06 min
